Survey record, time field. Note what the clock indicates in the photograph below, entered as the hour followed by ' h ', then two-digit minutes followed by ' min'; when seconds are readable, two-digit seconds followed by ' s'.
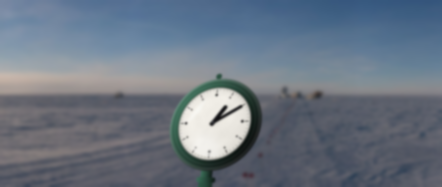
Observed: 1 h 10 min
